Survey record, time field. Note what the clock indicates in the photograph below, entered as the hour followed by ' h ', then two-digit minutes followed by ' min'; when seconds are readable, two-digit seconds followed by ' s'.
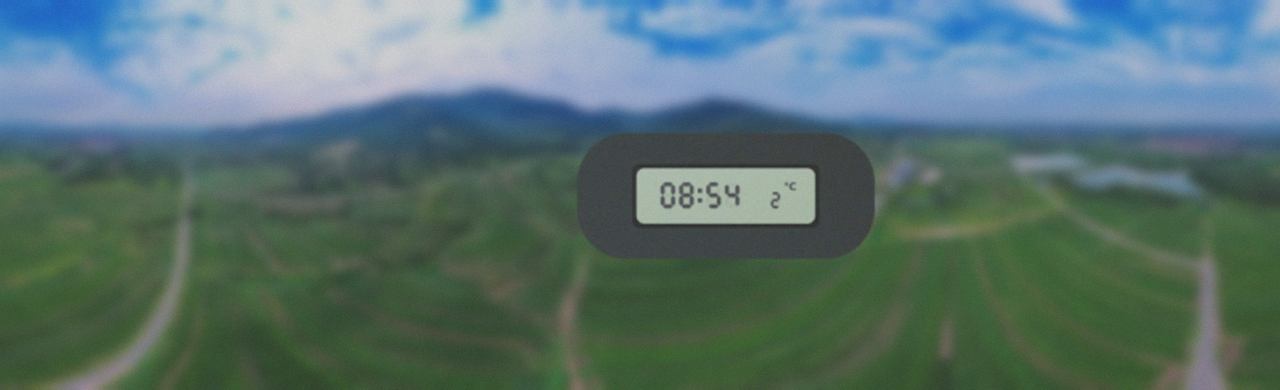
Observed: 8 h 54 min
